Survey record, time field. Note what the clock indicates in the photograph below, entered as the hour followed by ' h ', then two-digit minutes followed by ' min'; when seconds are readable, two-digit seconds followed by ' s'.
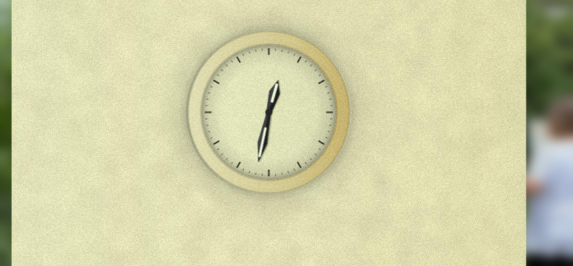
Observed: 12 h 32 min
